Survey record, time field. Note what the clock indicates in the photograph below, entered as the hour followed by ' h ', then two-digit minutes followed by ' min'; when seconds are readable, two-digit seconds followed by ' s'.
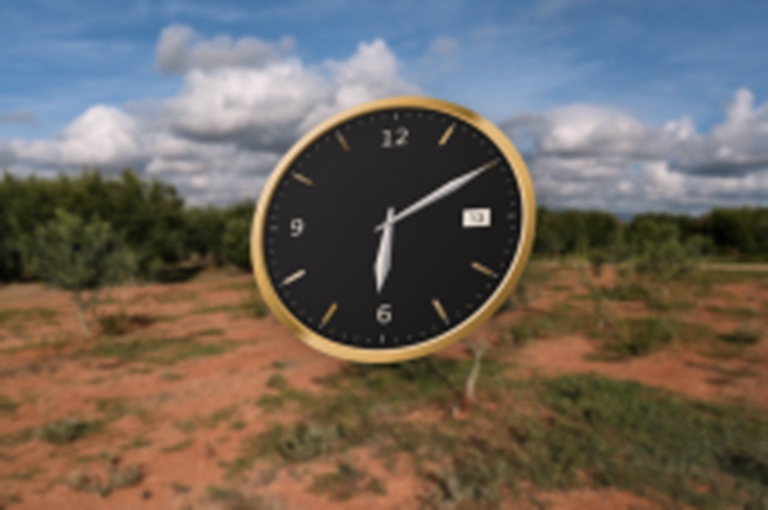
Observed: 6 h 10 min
